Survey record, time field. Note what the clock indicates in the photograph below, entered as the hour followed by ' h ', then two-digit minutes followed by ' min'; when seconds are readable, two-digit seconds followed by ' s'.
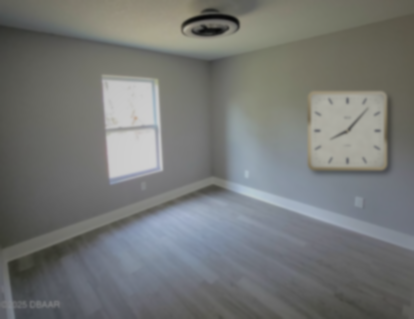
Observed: 8 h 07 min
